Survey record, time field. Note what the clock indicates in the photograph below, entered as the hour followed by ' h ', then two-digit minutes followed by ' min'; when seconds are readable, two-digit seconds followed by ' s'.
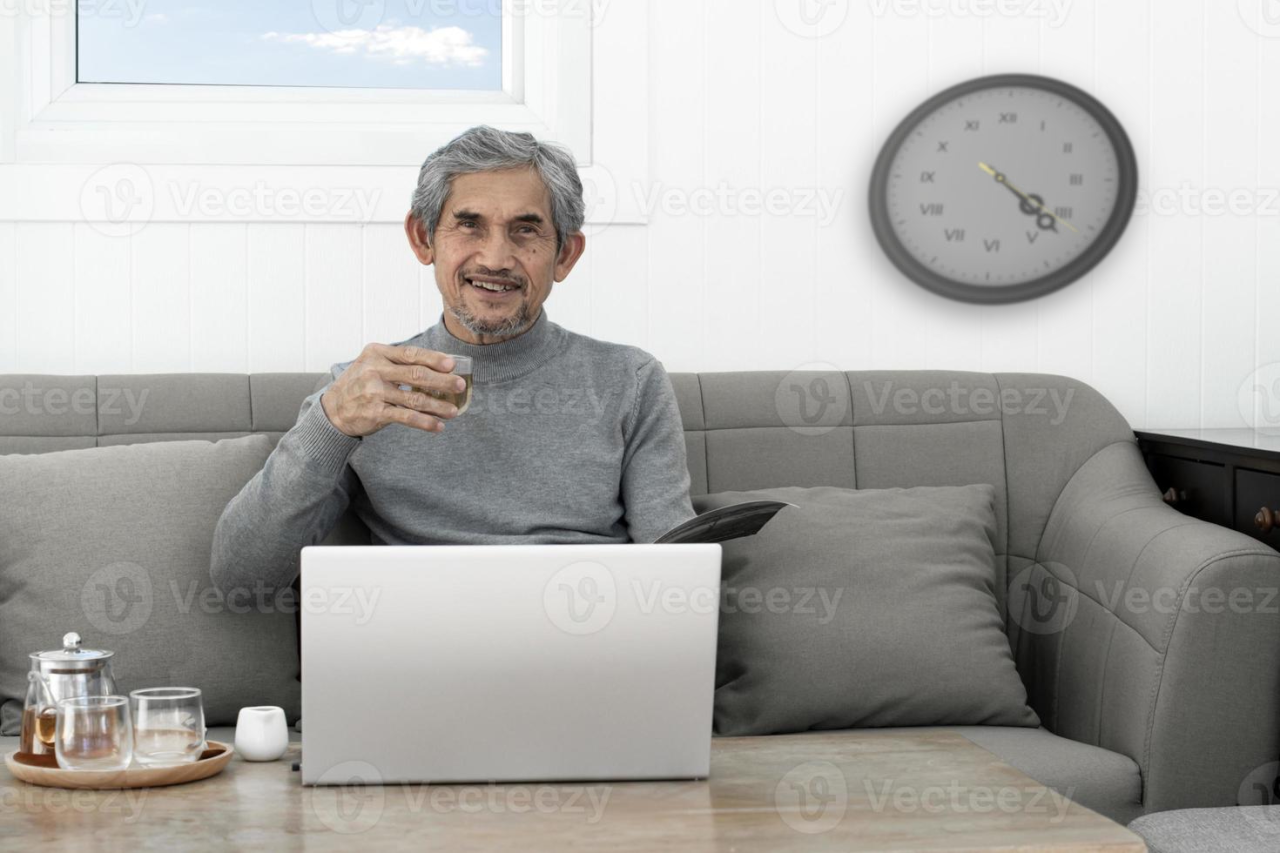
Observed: 4 h 22 min 21 s
